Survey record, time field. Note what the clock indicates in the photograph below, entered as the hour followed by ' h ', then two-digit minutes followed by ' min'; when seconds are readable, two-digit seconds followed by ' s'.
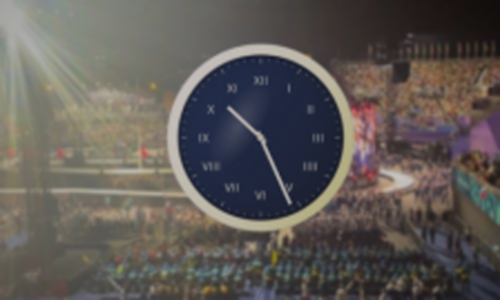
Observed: 10 h 26 min
